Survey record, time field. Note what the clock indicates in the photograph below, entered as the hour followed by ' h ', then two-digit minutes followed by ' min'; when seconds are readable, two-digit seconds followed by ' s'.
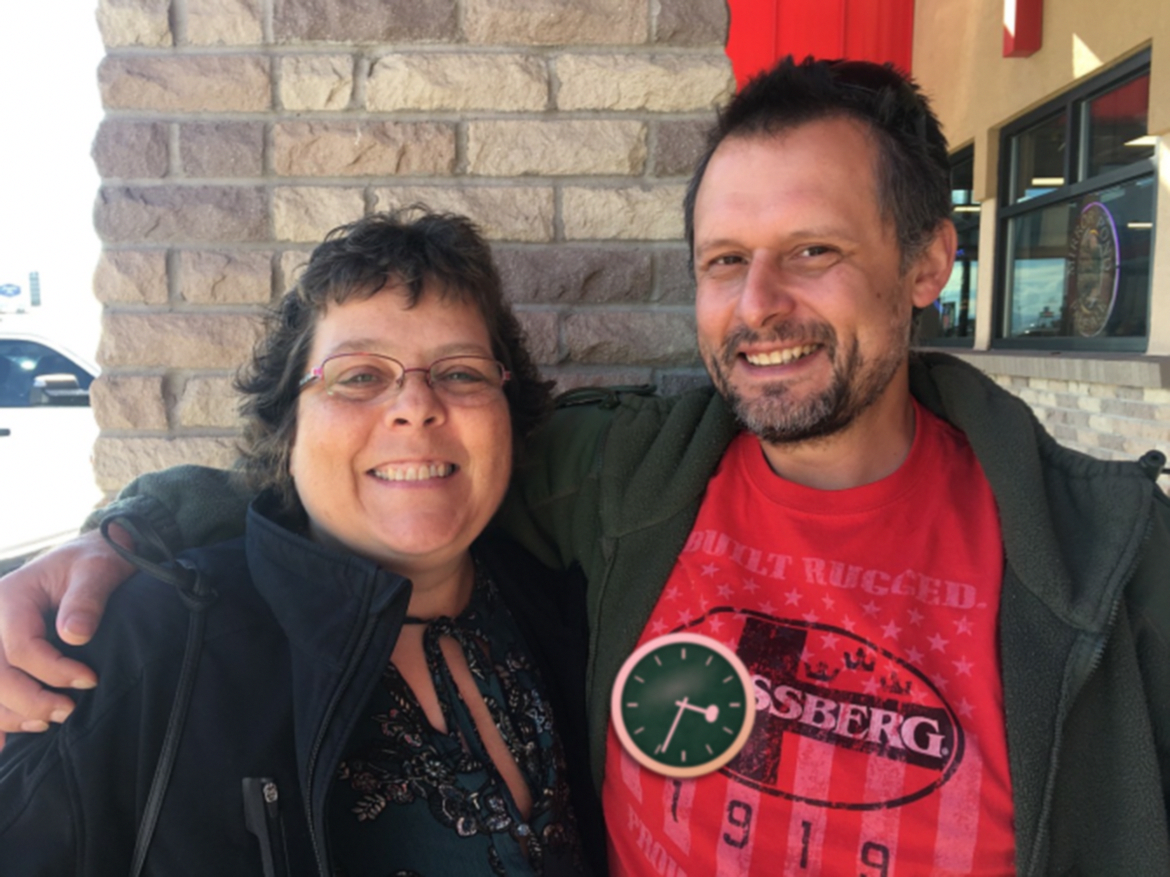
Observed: 3 h 34 min
